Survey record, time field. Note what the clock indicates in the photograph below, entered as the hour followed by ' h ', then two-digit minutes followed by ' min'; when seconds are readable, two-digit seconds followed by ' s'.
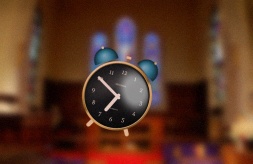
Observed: 6 h 50 min
